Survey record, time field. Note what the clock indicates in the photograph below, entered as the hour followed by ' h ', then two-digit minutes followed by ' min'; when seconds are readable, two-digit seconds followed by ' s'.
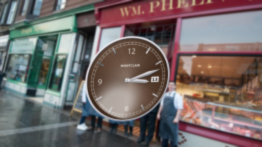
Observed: 3 h 12 min
